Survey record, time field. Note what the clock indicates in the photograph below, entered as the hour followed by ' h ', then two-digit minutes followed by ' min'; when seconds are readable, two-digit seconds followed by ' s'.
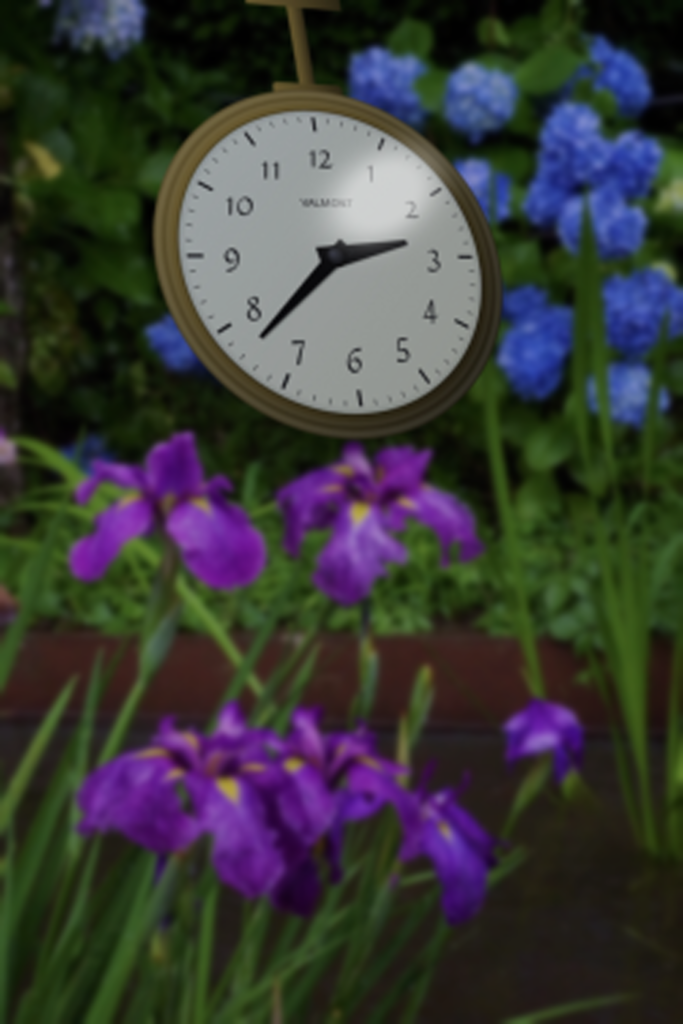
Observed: 2 h 38 min
